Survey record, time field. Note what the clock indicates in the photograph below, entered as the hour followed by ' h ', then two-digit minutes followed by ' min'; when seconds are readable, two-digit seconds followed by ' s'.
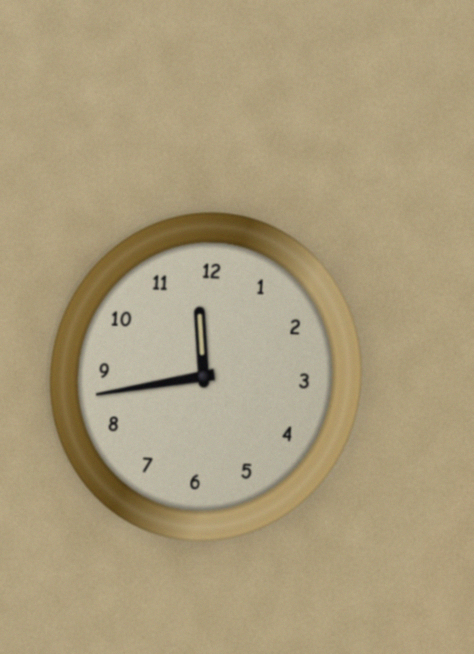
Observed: 11 h 43 min
